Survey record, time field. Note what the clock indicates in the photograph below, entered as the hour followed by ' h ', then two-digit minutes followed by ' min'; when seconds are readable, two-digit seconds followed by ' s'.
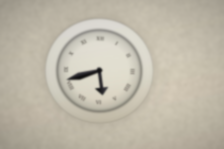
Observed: 5 h 42 min
